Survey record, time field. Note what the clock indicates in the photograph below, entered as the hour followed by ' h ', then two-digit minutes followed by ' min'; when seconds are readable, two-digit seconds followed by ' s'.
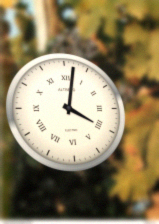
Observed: 4 h 02 min
